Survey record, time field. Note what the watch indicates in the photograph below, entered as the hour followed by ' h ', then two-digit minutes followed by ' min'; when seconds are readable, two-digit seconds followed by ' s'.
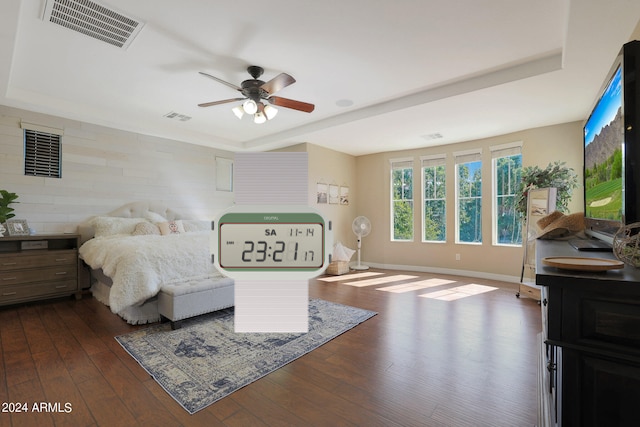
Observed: 23 h 21 min 17 s
